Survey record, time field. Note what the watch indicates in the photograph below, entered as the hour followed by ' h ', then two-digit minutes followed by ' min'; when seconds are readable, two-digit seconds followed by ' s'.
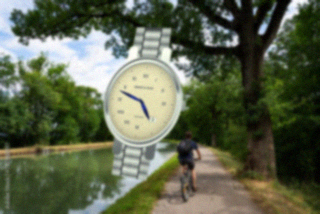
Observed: 4 h 48 min
